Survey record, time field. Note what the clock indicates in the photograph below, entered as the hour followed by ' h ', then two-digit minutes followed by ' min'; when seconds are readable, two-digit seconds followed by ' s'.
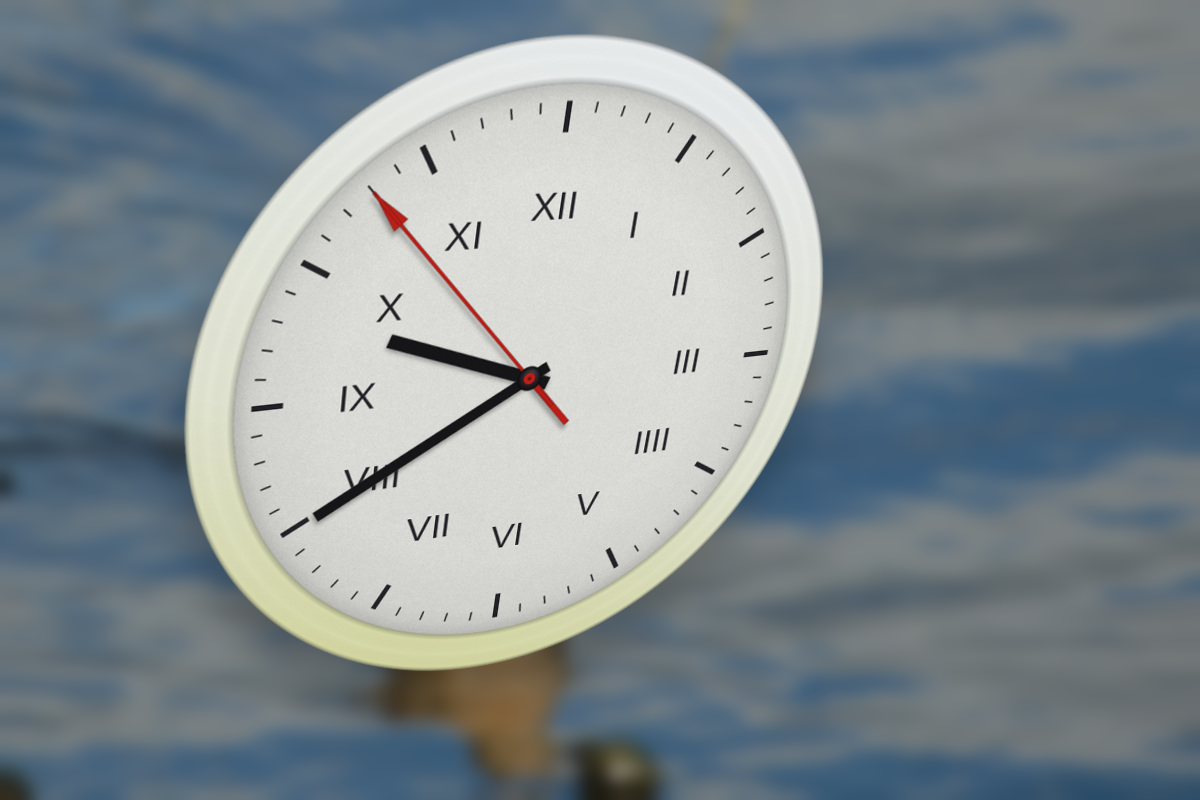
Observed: 9 h 39 min 53 s
